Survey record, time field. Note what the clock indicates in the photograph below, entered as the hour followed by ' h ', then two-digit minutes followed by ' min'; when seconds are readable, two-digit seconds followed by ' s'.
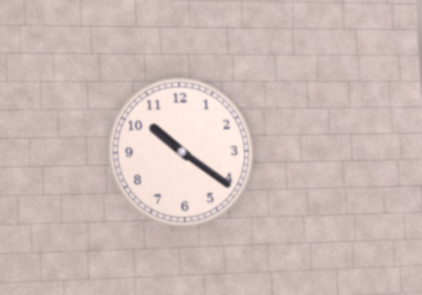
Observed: 10 h 21 min
